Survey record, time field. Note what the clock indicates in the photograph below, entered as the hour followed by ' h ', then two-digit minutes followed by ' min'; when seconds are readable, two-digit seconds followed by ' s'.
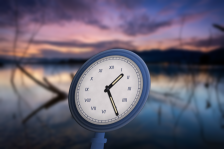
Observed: 1 h 25 min
